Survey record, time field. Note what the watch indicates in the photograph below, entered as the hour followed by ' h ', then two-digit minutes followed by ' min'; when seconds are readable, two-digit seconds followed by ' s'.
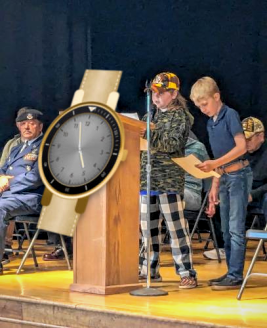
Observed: 4 h 57 min
